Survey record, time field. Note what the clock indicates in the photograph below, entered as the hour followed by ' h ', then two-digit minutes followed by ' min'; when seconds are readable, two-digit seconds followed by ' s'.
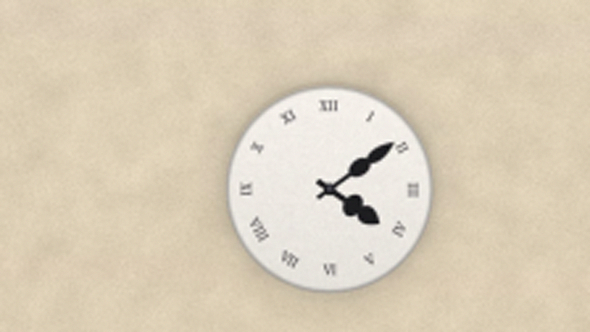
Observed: 4 h 09 min
